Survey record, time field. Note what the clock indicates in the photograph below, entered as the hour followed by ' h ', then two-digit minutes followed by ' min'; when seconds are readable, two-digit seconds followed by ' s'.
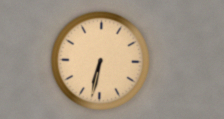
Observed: 6 h 32 min
